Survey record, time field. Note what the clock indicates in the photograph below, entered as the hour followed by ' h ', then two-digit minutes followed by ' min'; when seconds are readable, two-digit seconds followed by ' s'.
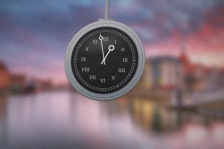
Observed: 12 h 58 min
